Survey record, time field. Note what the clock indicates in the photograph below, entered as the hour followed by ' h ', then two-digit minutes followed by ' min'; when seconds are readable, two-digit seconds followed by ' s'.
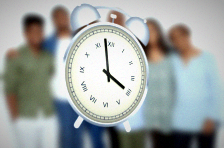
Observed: 3 h 58 min
